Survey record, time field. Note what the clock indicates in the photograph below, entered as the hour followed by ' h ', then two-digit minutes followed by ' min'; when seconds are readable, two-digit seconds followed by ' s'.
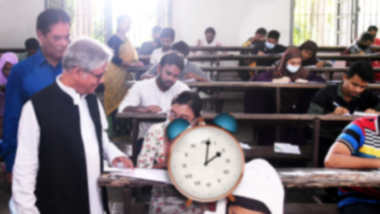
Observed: 2 h 02 min
